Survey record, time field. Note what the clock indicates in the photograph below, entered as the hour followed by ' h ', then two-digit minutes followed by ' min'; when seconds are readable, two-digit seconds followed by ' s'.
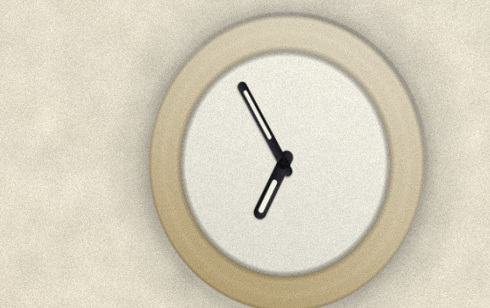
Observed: 6 h 55 min
